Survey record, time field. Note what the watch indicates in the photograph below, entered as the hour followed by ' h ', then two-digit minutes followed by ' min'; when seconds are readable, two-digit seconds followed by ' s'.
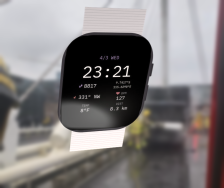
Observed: 23 h 21 min
